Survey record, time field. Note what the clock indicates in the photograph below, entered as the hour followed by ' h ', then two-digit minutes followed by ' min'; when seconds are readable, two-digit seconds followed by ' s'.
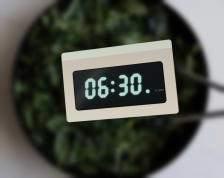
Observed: 6 h 30 min
